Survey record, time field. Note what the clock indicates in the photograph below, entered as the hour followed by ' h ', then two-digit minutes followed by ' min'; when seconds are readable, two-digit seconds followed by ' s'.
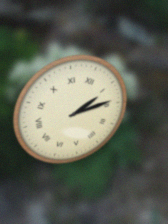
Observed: 1 h 09 min
